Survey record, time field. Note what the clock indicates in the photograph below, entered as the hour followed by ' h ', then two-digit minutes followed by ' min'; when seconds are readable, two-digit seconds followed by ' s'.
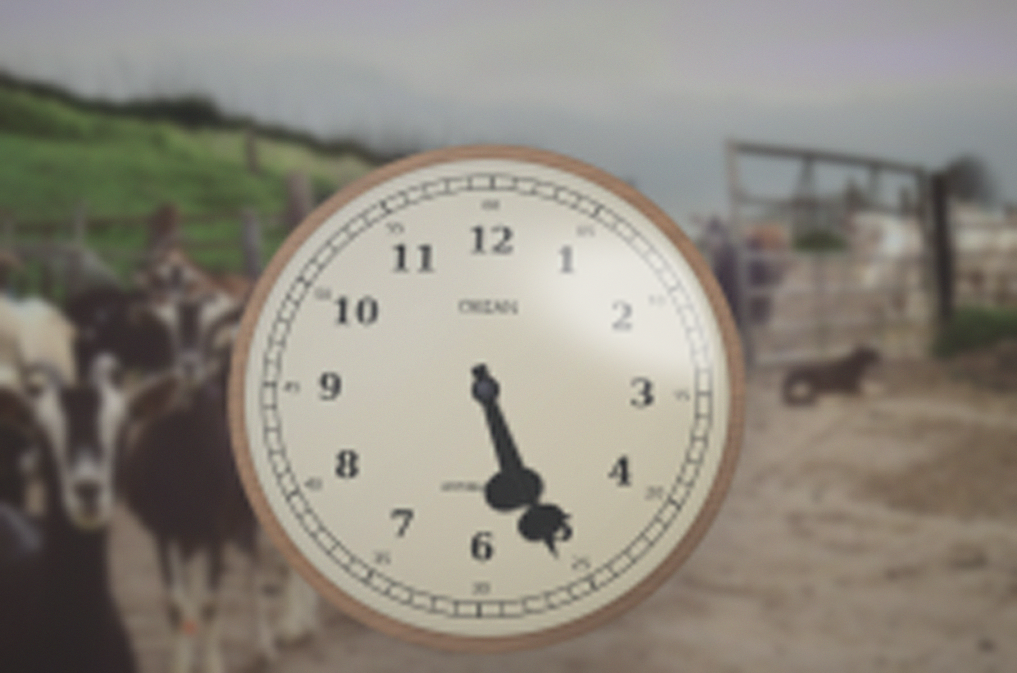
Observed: 5 h 26 min
